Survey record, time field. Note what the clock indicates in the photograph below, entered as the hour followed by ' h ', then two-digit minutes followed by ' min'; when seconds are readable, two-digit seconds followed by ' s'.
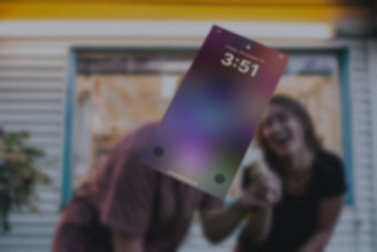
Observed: 3 h 51 min
